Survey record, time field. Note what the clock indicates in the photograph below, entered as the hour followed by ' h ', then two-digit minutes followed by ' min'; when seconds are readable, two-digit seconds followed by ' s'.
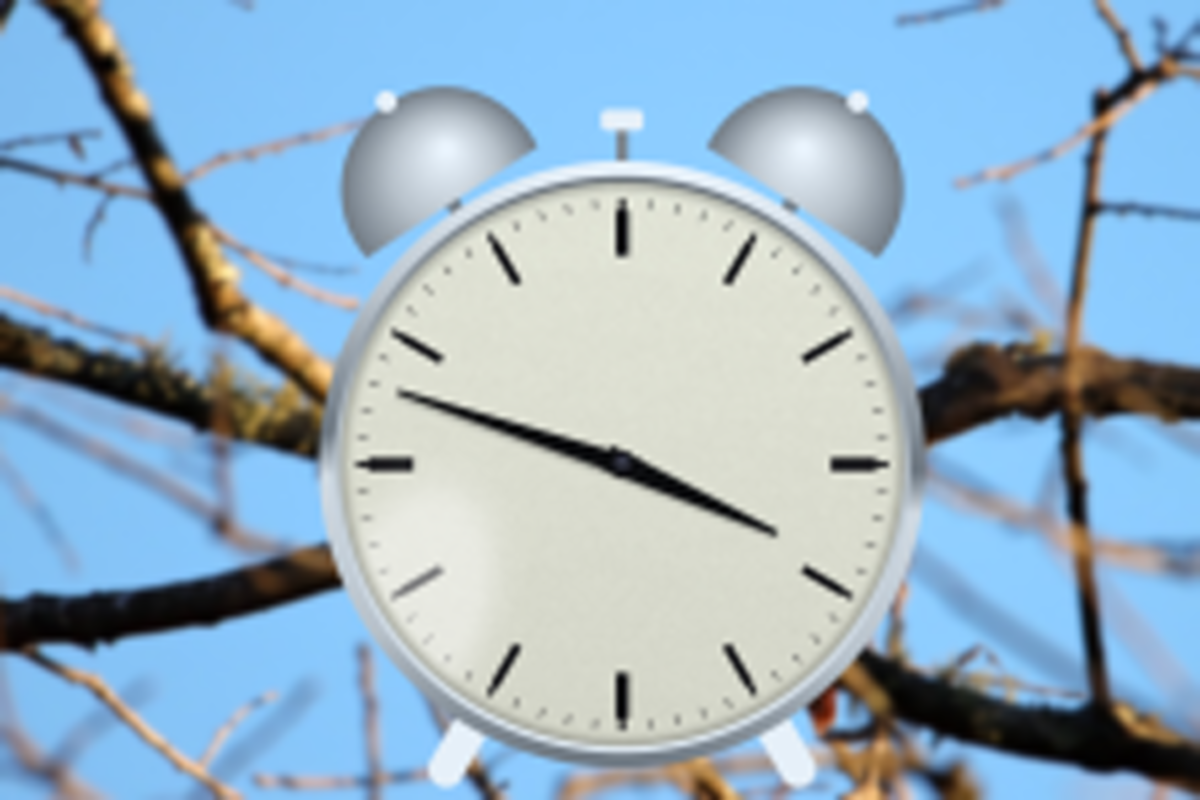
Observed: 3 h 48 min
